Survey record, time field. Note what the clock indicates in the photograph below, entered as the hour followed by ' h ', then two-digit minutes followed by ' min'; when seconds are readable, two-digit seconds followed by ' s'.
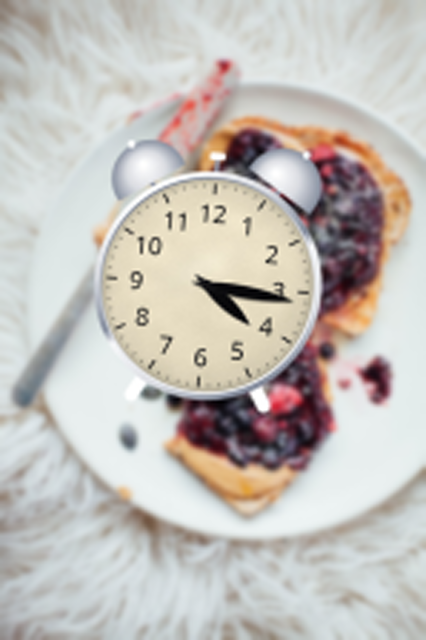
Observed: 4 h 16 min
